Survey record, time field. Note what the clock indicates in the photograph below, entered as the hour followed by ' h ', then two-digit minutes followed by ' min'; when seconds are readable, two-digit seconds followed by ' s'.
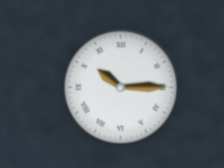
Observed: 10 h 15 min
